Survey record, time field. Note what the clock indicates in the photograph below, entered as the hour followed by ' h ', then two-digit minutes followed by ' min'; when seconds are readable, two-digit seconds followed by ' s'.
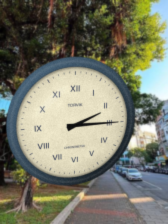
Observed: 2 h 15 min
